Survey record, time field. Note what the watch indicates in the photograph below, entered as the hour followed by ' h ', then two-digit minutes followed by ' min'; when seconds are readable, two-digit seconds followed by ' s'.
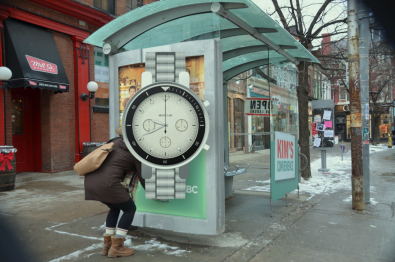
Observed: 9 h 41 min
